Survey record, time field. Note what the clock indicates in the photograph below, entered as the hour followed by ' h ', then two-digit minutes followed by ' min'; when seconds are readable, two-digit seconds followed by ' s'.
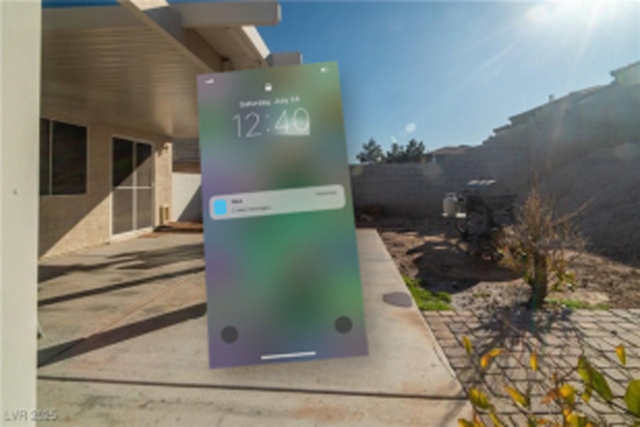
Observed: 12 h 40 min
